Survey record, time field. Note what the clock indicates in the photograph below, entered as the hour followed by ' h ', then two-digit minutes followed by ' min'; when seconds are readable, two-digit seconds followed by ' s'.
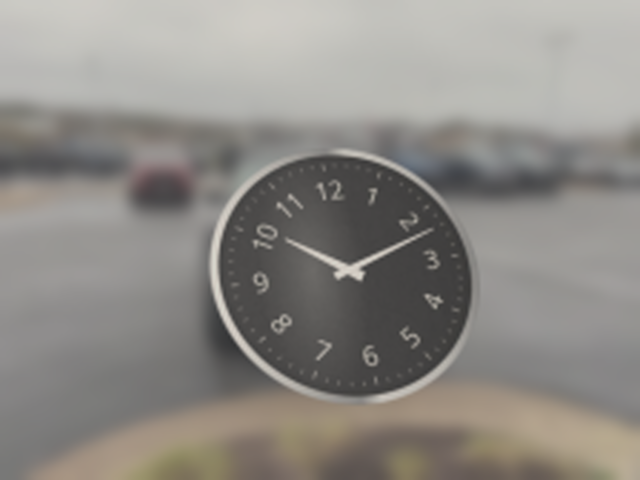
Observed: 10 h 12 min
